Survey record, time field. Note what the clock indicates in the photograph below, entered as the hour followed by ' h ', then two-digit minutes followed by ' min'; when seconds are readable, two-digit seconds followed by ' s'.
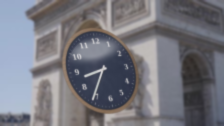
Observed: 8 h 36 min
